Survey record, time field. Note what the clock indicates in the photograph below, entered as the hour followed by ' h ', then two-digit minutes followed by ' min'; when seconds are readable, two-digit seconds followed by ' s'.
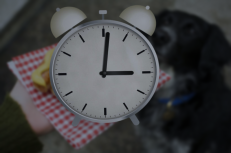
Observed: 3 h 01 min
